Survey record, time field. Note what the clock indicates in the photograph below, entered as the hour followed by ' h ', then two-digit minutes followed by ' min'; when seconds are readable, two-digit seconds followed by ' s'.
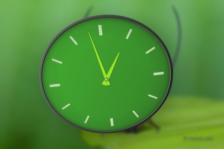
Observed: 12 h 58 min
